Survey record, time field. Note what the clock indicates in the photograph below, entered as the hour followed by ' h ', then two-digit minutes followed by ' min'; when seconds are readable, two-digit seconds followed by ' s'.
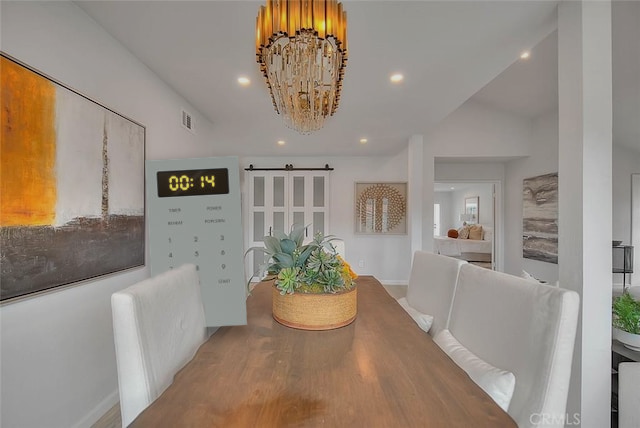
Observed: 0 h 14 min
